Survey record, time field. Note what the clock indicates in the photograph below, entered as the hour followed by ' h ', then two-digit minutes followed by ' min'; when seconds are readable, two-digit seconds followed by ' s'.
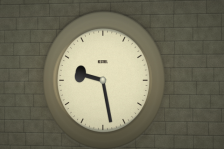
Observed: 9 h 28 min
